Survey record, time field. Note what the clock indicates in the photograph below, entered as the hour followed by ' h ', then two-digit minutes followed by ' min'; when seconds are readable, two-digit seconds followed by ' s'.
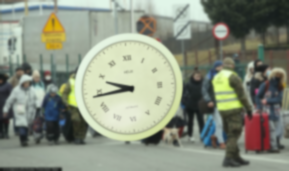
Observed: 9 h 44 min
